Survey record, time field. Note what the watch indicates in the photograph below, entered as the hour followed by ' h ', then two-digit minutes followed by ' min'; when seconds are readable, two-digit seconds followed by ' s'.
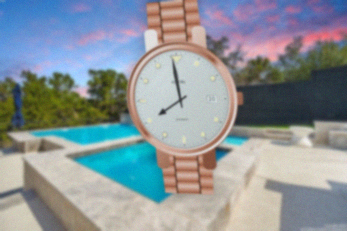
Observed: 7 h 59 min
